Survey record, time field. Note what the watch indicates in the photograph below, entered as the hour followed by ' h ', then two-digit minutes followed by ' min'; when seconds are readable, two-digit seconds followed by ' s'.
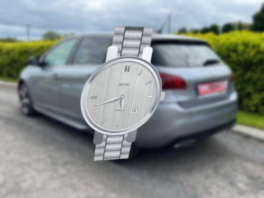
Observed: 5 h 42 min
